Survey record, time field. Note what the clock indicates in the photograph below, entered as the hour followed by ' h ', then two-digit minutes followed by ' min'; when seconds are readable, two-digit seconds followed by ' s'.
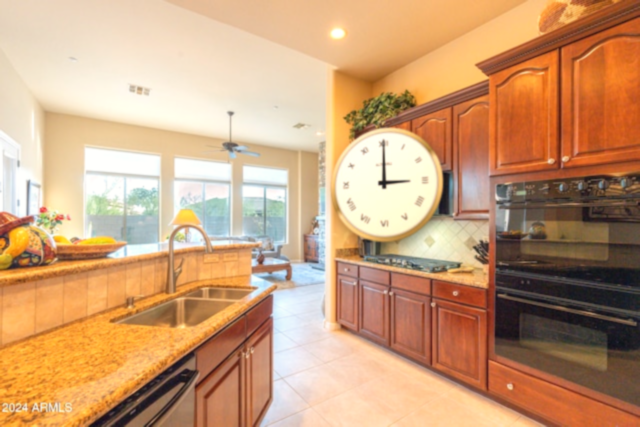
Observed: 3 h 00 min
